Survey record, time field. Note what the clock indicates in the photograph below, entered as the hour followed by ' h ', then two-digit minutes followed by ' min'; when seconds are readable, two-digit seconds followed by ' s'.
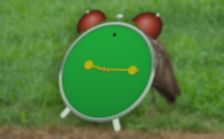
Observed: 9 h 14 min
